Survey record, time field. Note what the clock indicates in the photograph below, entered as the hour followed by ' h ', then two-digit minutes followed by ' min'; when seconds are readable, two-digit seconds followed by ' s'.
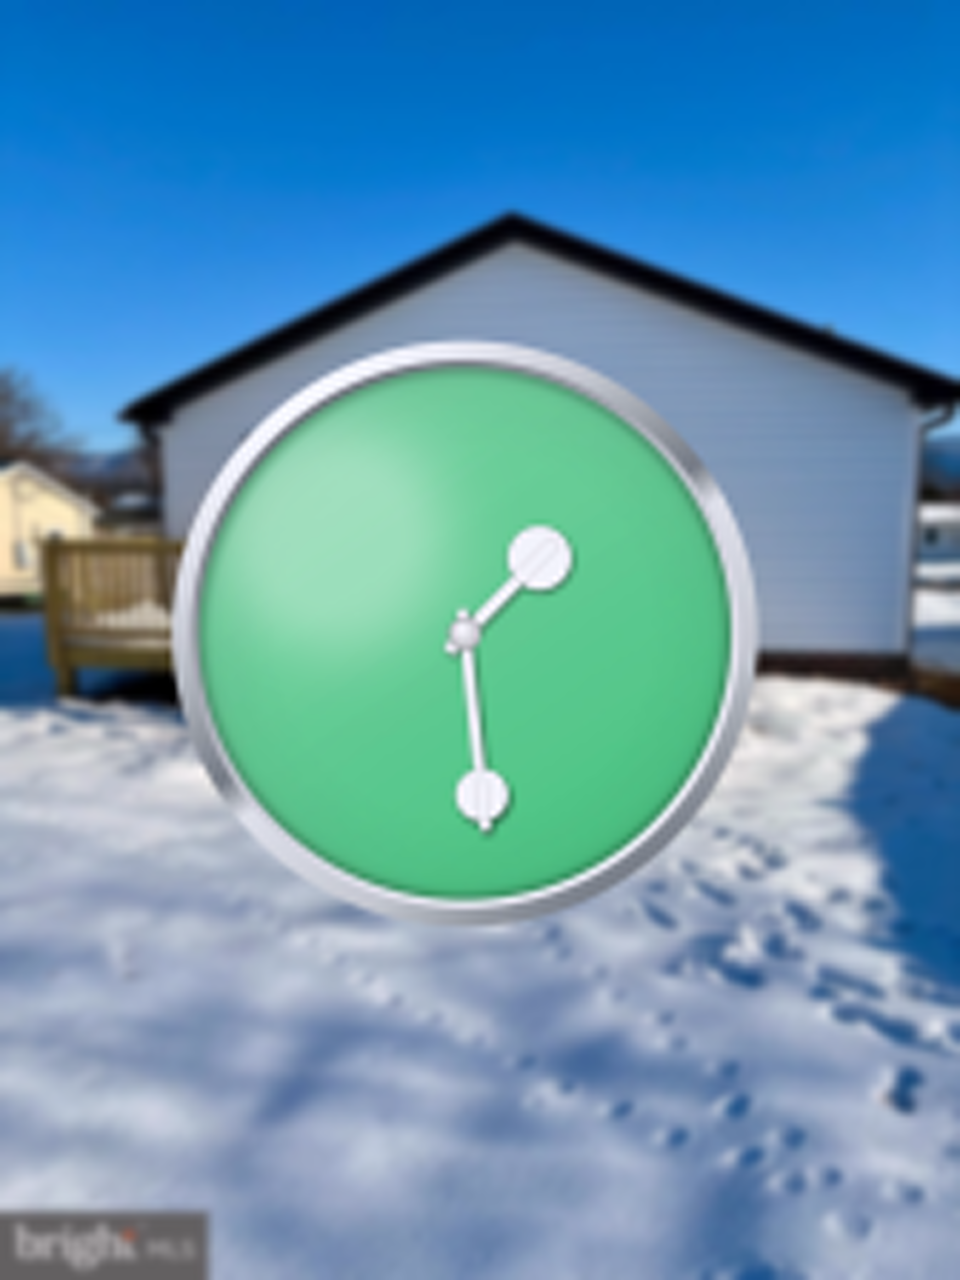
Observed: 1 h 29 min
